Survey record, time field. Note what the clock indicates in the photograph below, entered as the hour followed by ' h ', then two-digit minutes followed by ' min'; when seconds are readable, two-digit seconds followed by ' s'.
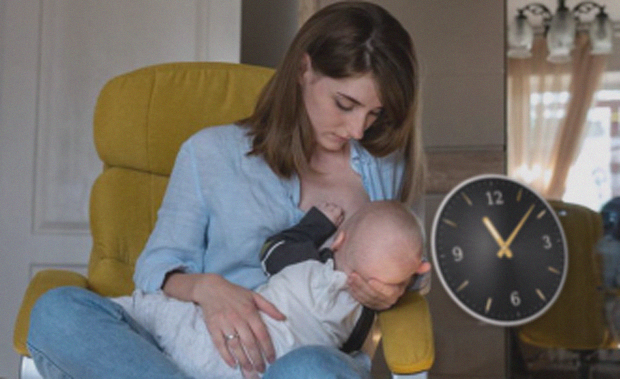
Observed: 11 h 08 min
